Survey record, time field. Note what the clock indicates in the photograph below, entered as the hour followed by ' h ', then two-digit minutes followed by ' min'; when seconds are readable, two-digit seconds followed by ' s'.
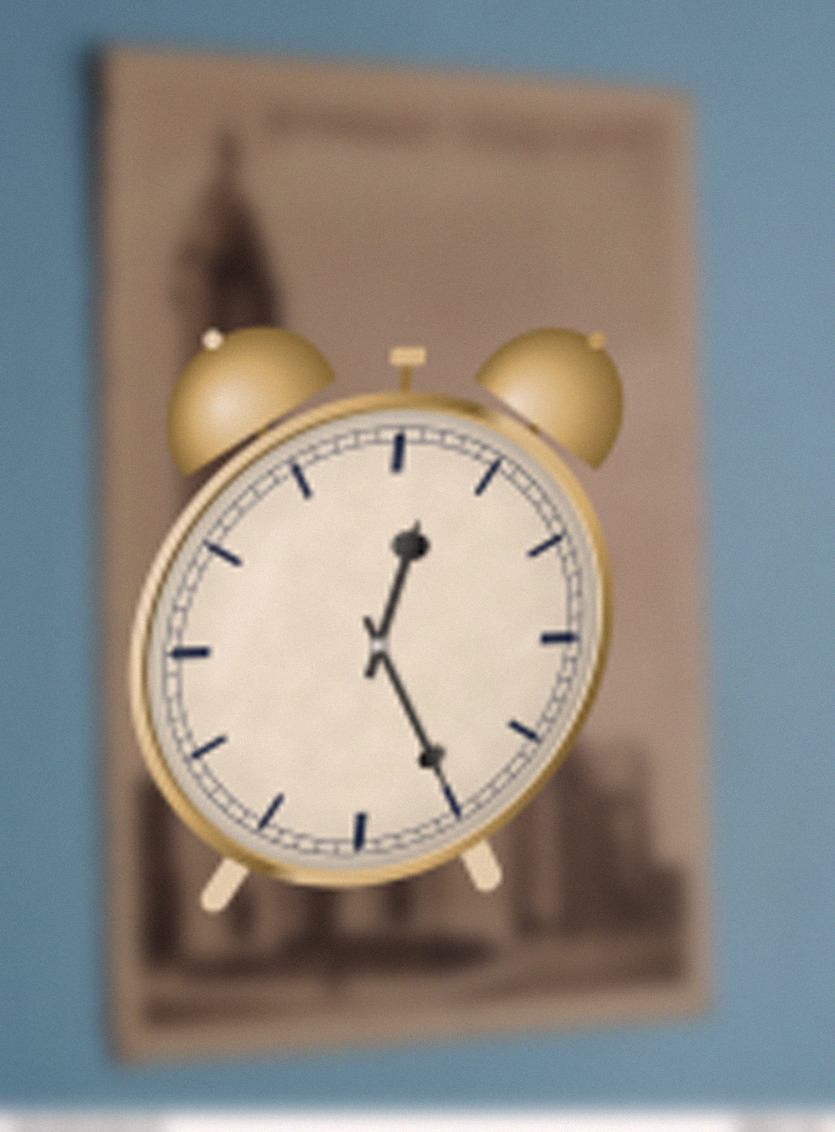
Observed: 12 h 25 min
